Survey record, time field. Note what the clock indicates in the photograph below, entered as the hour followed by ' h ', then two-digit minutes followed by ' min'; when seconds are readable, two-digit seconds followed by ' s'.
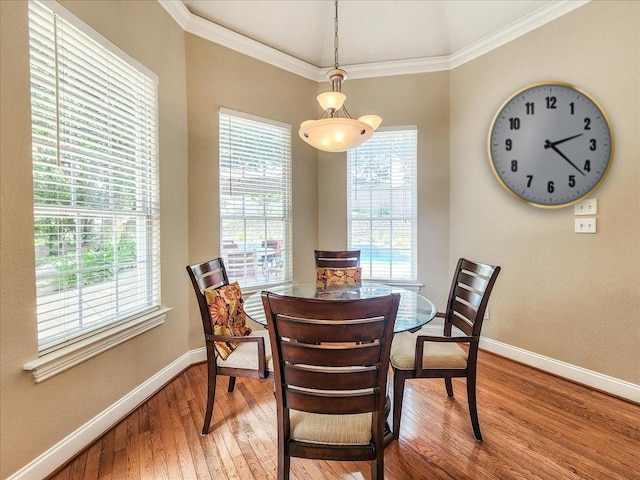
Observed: 2 h 22 min
